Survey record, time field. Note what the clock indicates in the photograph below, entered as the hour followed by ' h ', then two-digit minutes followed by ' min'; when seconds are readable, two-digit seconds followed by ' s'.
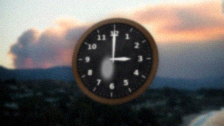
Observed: 3 h 00 min
